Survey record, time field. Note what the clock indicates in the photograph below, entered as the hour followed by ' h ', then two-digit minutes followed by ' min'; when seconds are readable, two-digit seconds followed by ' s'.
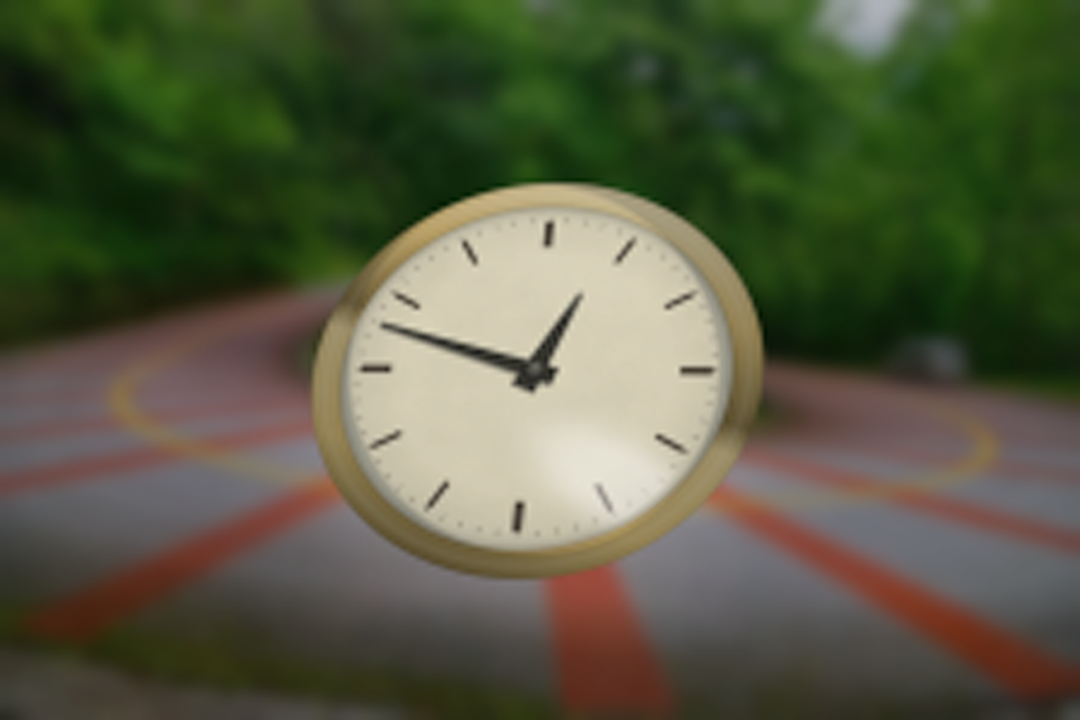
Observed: 12 h 48 min
